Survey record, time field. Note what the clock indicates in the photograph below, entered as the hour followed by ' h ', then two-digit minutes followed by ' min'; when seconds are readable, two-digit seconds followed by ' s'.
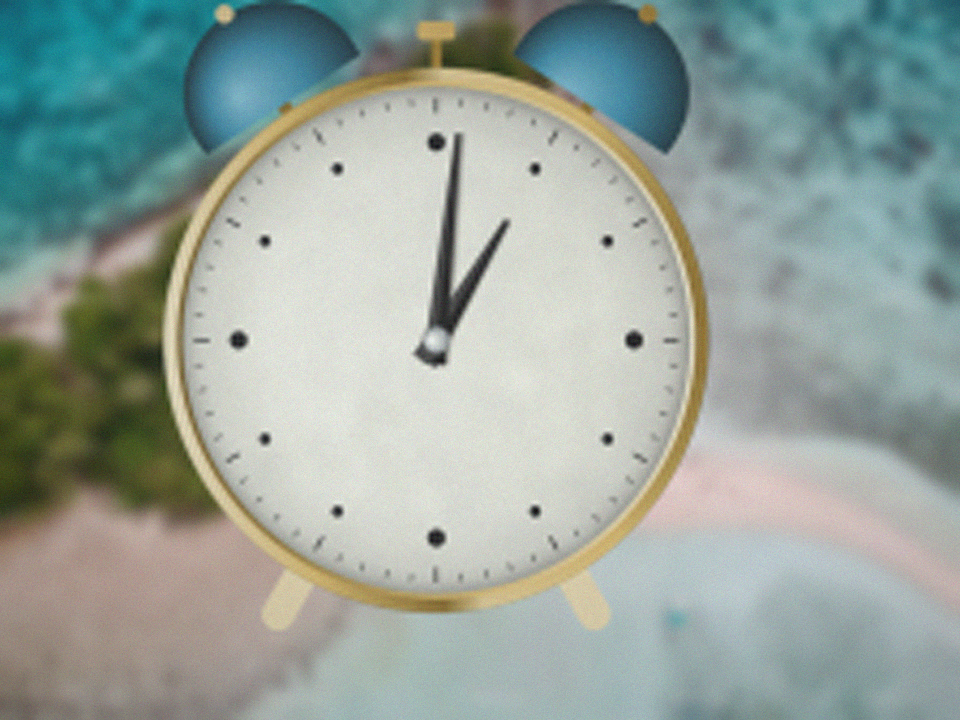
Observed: 1 h 01 min
